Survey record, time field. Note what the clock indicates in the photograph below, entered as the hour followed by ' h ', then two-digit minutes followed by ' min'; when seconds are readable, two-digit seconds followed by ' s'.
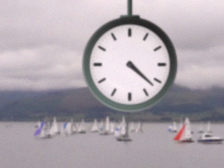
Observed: 4 h 22 min
